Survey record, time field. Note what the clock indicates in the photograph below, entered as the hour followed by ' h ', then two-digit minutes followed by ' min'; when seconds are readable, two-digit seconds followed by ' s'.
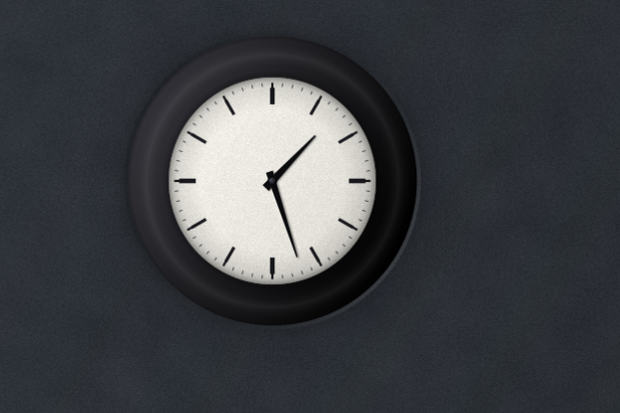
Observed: 1 h 27 min
